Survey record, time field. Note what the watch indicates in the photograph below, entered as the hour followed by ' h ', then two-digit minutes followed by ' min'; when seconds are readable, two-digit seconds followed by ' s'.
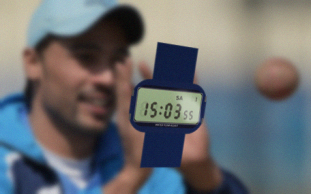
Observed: 15 h 03 min 55 s
